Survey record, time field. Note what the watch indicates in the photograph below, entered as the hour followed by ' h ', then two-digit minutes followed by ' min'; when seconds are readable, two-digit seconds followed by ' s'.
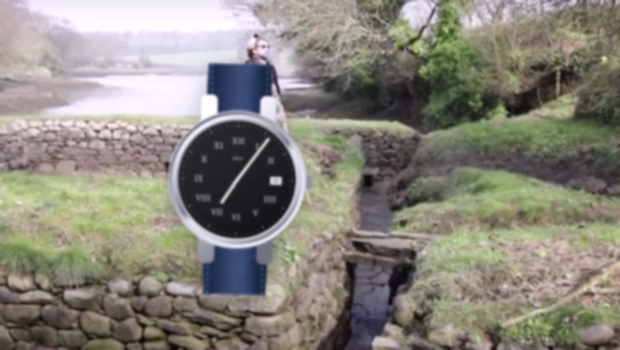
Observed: 7 h 06 min
